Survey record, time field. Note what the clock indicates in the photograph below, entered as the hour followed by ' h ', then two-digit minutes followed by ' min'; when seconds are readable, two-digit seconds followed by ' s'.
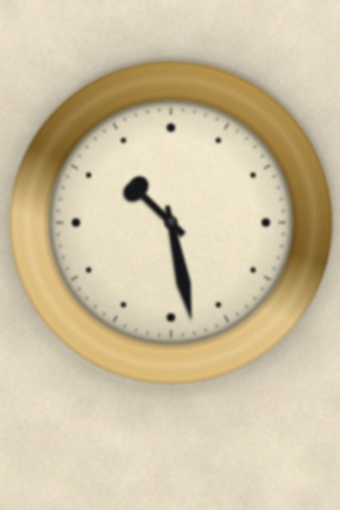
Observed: 10 h 28 min
